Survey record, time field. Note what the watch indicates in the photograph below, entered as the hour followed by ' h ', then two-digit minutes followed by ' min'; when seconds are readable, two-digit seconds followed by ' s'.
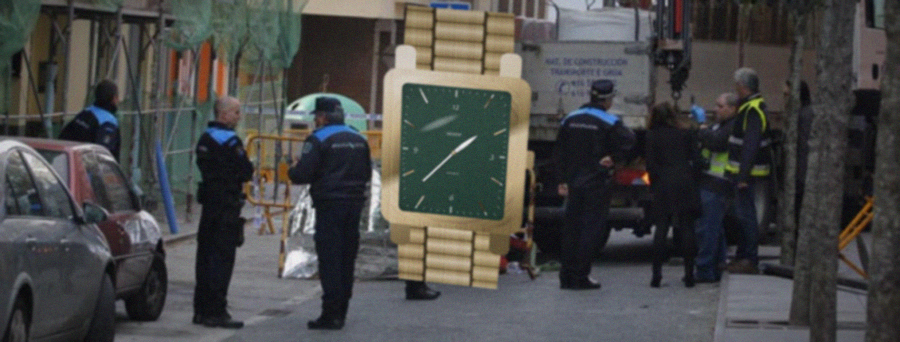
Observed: 1 h 37 min
